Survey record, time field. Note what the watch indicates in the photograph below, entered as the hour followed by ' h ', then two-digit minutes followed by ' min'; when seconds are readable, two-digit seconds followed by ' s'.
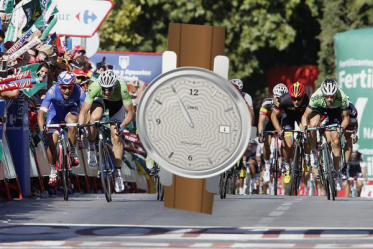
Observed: 10 h 55 min
